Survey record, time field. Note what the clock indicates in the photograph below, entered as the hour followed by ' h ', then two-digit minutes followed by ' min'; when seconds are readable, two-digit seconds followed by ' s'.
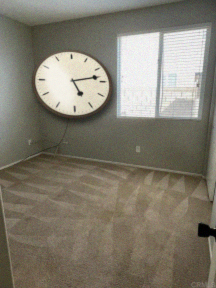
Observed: 5 h 13 min
